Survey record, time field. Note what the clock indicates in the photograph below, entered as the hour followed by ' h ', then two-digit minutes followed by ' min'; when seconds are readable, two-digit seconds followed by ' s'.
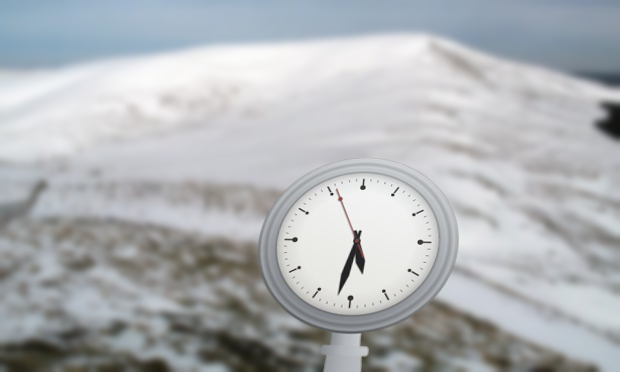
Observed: 5 h 31 min 56 s
